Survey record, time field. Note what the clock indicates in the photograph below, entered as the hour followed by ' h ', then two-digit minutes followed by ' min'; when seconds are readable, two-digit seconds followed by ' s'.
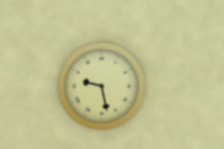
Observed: 9 h 28 min
